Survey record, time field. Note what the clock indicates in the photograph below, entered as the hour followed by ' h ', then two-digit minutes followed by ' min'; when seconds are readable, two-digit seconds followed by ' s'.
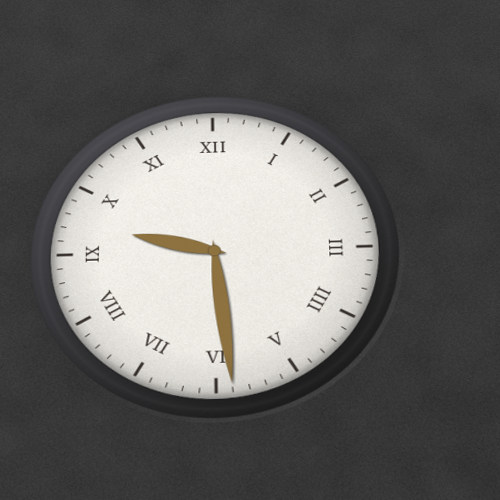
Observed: 9 h 29 min
